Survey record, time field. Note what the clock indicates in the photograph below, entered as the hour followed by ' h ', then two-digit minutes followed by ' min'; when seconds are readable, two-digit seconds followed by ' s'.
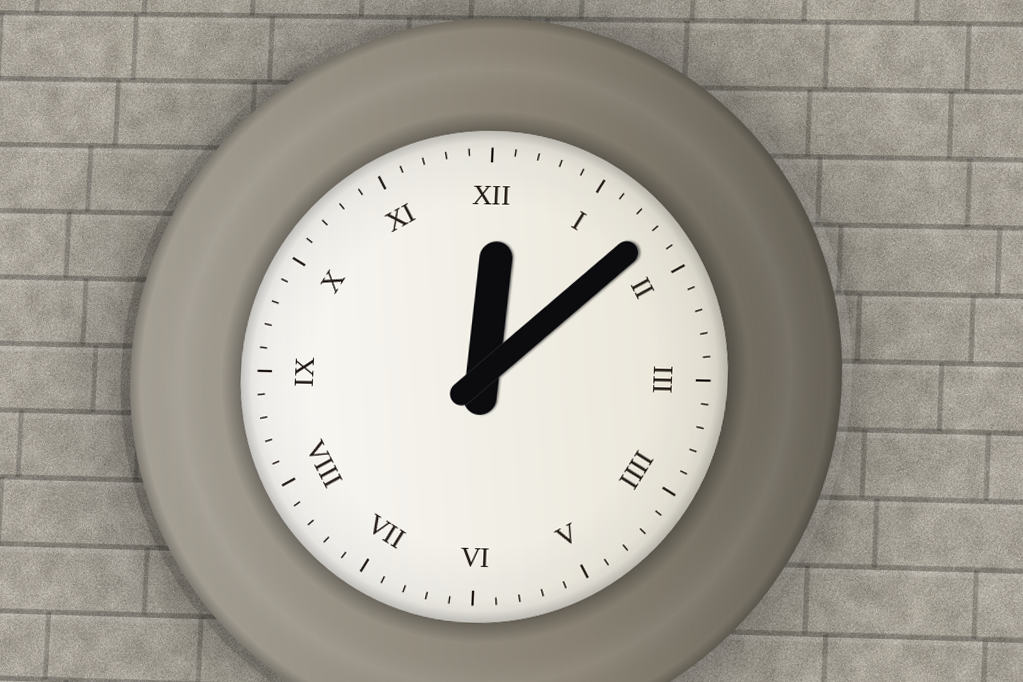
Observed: 12 h 08 min
